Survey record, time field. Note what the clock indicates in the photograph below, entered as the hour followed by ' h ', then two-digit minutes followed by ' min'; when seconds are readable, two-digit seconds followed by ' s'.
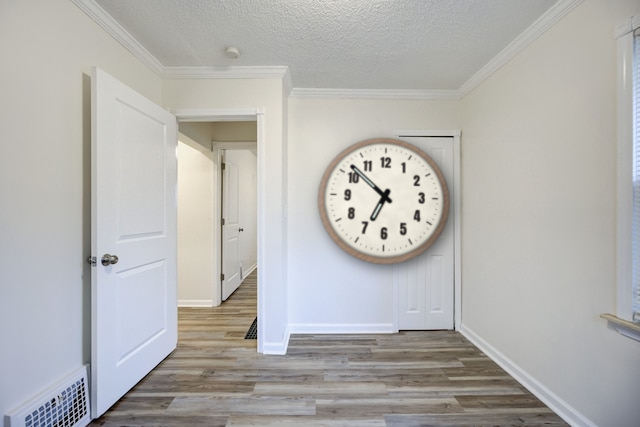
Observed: 6 h 52 min
